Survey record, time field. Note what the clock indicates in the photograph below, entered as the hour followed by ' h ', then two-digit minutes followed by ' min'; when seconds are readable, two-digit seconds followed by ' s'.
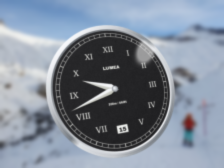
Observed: 9 h 42 min
